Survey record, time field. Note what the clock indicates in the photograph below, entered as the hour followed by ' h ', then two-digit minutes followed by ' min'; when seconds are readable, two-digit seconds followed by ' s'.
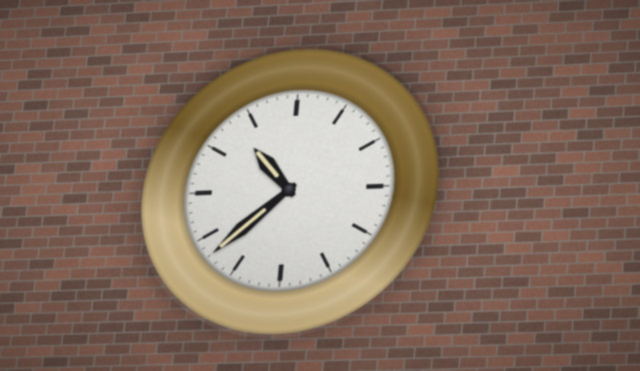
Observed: 10 h 38 min
